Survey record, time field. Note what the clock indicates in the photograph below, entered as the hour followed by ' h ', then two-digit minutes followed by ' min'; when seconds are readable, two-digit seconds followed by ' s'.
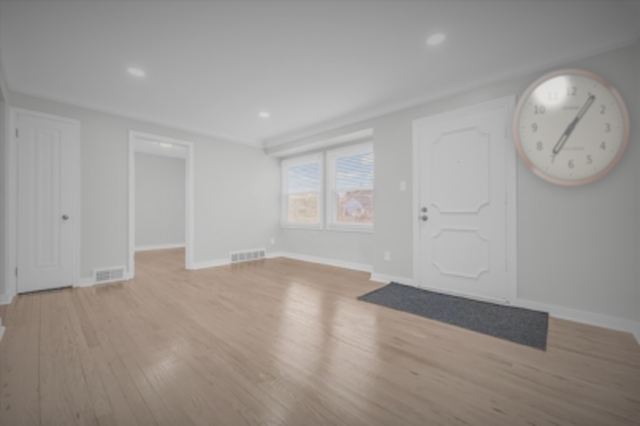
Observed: 7 h 06 min
